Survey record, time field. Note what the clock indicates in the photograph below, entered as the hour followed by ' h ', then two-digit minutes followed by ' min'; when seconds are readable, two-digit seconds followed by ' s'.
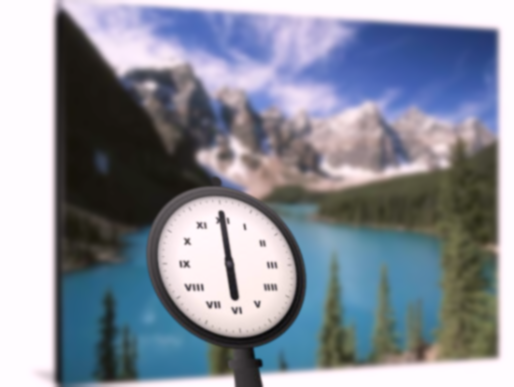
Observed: 6 h 00 min
